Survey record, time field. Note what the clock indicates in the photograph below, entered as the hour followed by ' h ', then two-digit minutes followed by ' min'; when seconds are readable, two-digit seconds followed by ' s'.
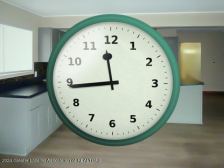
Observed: 11 h 44 min
